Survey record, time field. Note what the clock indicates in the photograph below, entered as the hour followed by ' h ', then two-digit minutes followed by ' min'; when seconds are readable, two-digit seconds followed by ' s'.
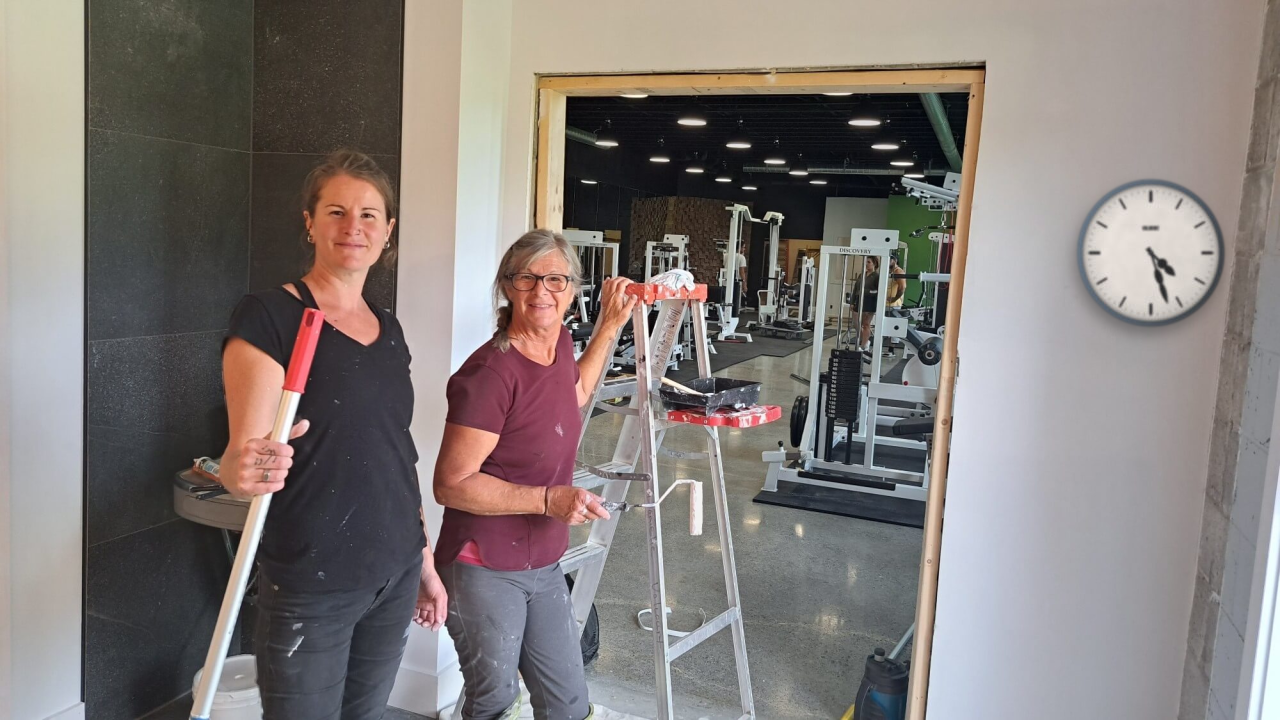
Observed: 4 h 27 min
